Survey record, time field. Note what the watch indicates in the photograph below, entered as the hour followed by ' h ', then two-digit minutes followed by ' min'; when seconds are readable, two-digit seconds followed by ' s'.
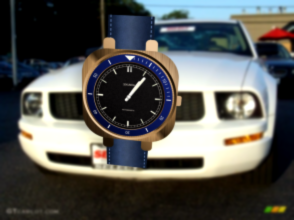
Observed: 1 h 06 min
